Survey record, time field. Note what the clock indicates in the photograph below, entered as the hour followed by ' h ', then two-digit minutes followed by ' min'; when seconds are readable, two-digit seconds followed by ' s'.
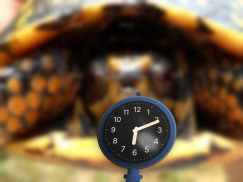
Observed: 6 h 11 min
